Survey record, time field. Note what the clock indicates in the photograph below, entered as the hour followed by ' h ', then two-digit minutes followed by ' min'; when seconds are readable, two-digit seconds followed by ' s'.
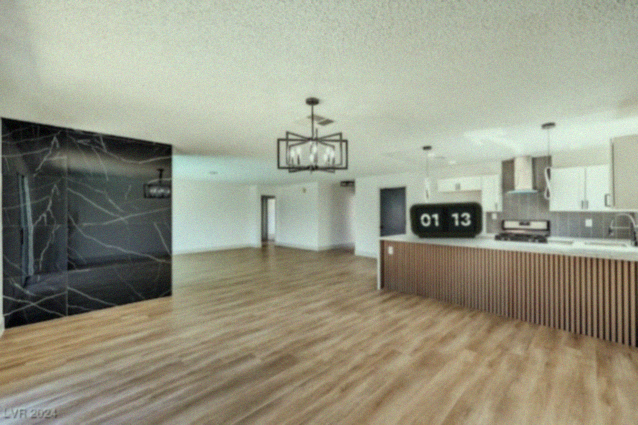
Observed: 1 h 13 min
